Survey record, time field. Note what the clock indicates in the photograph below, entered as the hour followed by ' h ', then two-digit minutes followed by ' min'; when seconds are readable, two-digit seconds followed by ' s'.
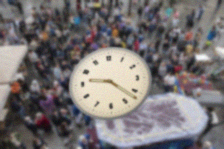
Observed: 9 h 22 min
